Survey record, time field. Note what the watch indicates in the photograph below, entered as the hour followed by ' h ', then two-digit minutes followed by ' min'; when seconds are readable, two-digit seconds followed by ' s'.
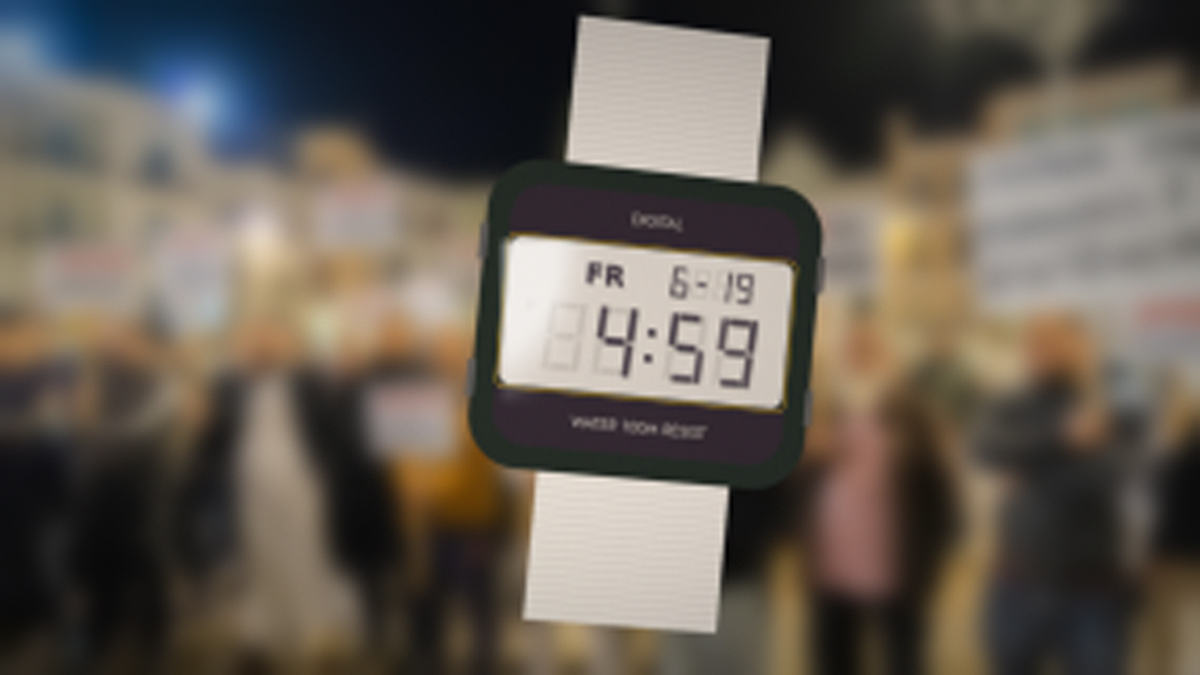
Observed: 4 h 59 min
